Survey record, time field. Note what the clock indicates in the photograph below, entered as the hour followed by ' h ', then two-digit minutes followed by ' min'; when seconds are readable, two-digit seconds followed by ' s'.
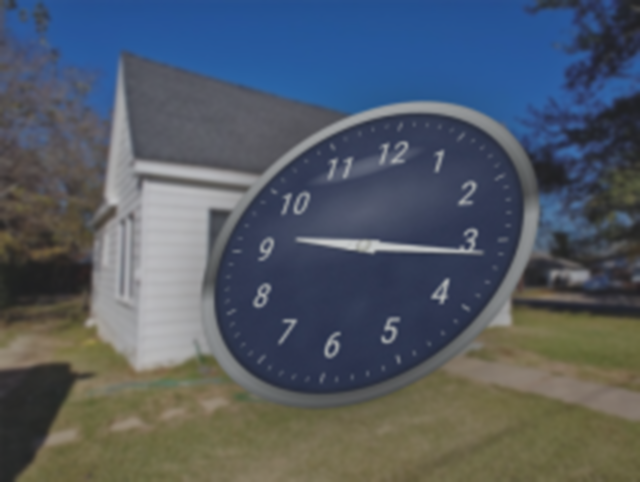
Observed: 9 h 16 min
